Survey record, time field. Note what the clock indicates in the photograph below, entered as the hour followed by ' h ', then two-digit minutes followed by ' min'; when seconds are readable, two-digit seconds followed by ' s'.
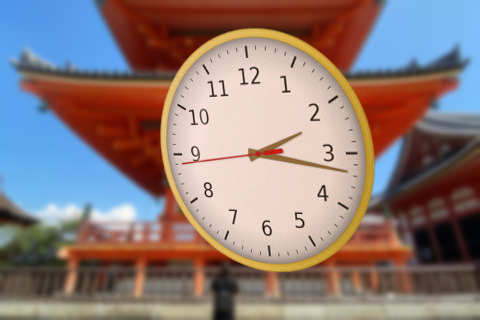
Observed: 2 h 16 min 44 s
